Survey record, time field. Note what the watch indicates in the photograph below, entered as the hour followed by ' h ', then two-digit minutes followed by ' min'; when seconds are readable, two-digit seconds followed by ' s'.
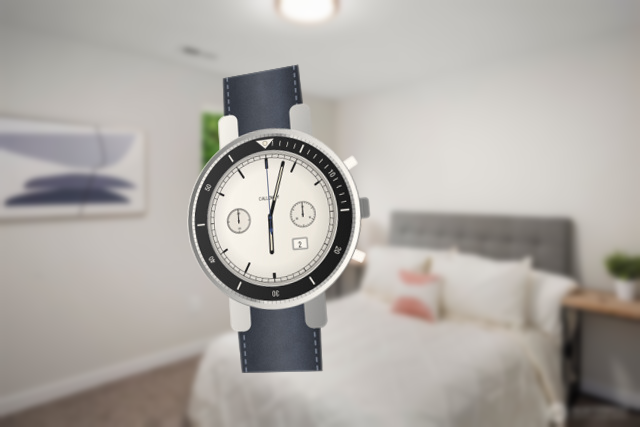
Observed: 6 h 03 min
